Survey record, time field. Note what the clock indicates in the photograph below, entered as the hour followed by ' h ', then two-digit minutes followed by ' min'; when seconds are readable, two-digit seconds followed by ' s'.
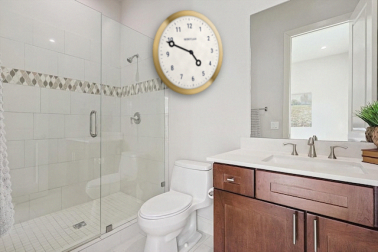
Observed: 4 h 49 min
